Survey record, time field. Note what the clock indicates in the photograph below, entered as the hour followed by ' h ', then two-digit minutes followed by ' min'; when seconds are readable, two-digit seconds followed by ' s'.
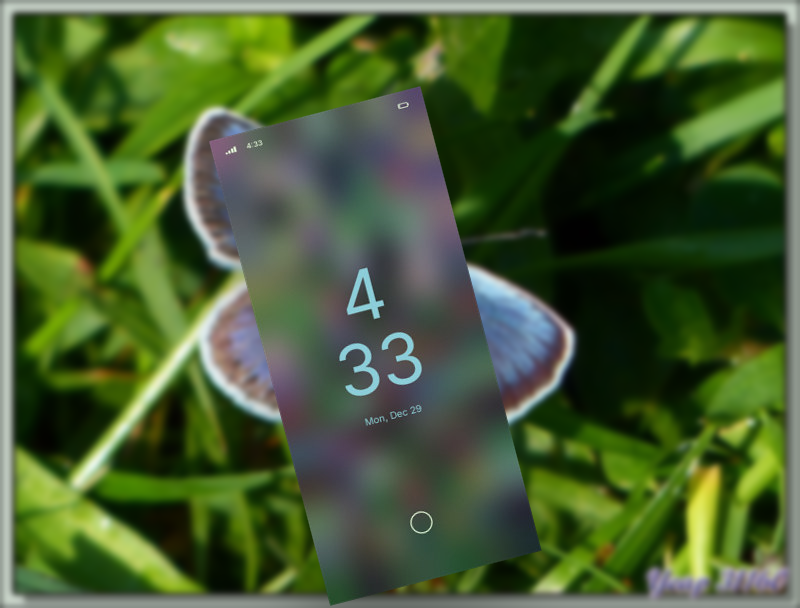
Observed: 4 h 33 min
